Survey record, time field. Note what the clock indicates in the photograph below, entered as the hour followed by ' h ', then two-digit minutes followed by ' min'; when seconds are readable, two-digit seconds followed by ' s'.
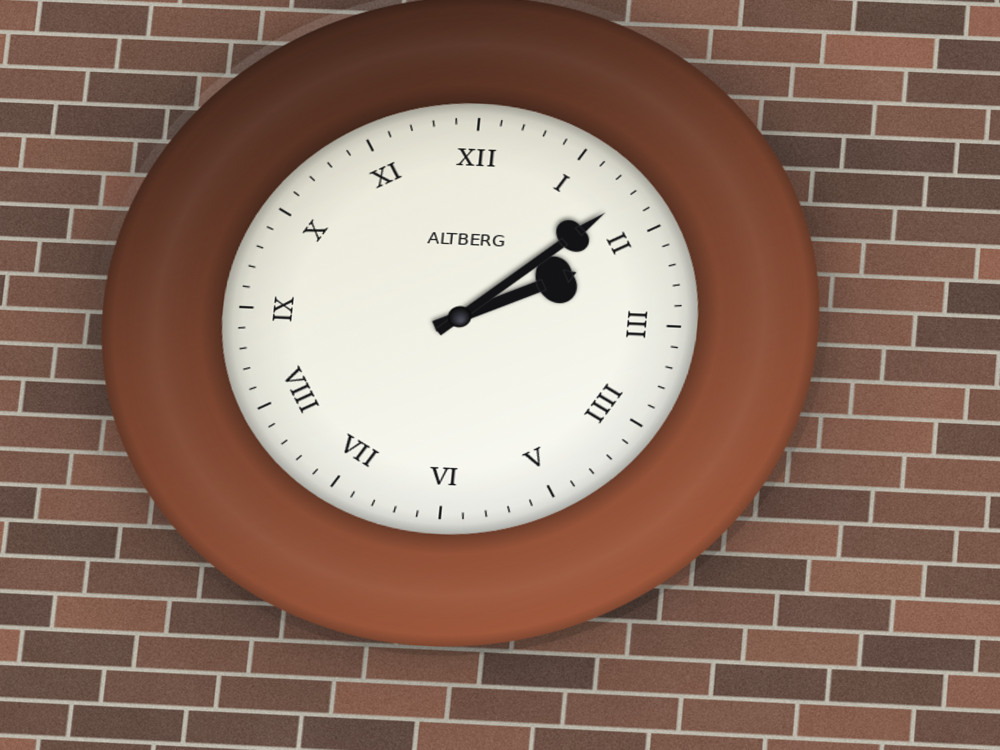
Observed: 2 h 08 min
